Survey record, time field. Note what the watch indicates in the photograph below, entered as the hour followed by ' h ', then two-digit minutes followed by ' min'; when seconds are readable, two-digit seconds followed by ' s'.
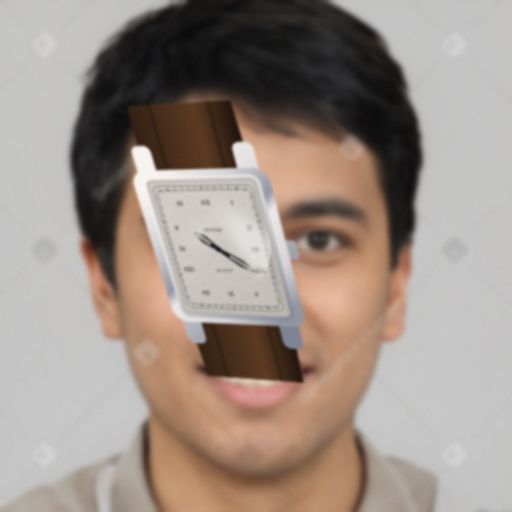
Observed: 10 h 21 min
